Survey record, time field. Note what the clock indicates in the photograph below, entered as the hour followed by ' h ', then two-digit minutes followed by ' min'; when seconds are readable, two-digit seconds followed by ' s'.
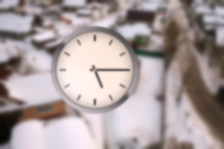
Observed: 5 h 15 min
